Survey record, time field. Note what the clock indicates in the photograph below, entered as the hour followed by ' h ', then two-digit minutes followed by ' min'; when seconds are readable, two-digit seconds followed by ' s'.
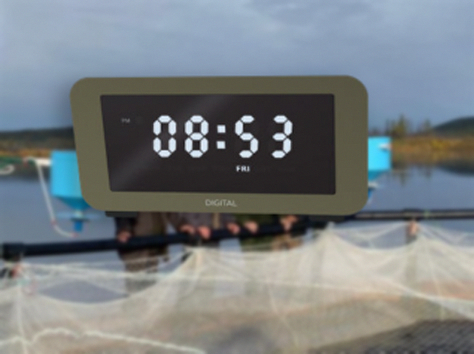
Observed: 8 h 53 min
